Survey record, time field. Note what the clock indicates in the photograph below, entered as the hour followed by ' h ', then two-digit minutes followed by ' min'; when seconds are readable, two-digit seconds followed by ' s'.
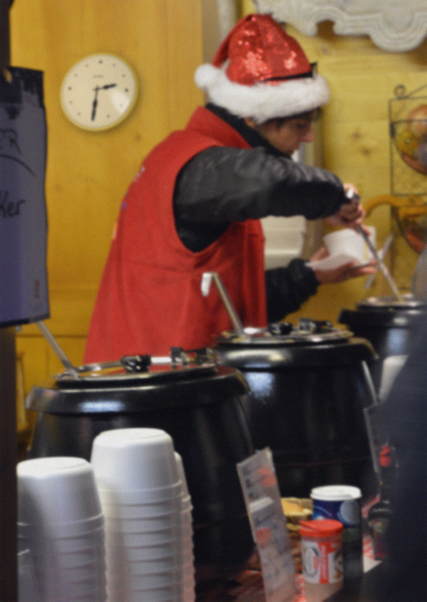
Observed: 2 h 30 min
